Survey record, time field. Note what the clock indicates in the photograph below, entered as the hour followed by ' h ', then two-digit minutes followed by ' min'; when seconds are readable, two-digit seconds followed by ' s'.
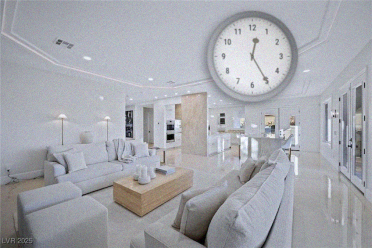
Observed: 12 h 25 min
